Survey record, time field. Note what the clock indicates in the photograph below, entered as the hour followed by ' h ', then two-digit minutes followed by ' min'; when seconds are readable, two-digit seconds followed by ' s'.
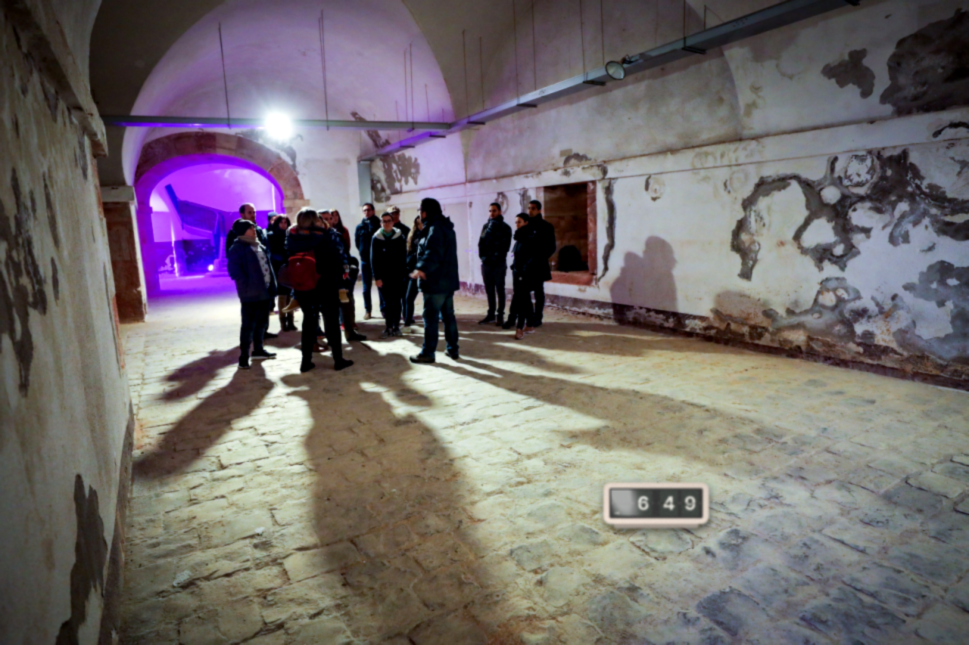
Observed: 6 h 49 min
